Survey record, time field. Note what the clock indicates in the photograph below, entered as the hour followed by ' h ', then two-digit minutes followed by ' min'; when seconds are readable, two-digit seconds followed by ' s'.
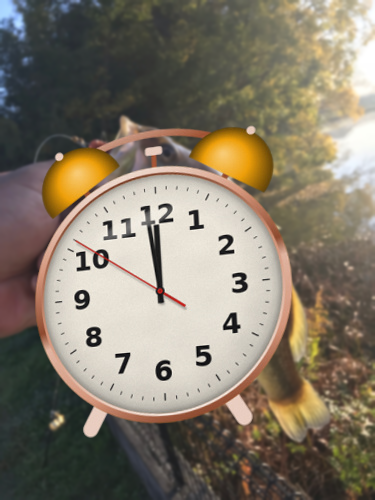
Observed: 11 h 58 min 51 s
